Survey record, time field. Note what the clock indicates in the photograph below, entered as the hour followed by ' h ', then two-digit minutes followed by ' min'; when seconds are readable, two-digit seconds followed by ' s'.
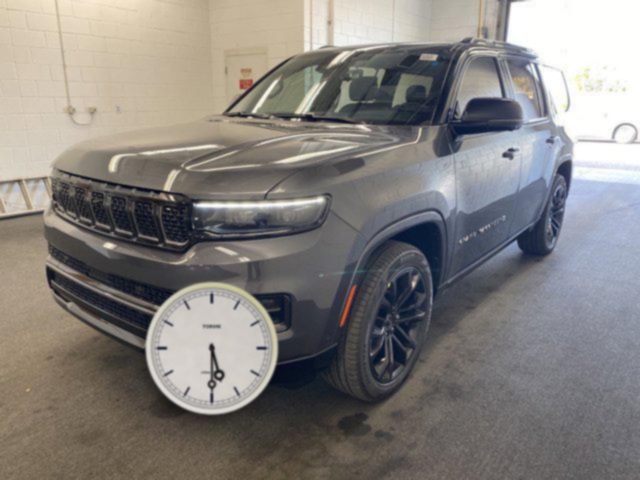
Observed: 5 h 30 min
